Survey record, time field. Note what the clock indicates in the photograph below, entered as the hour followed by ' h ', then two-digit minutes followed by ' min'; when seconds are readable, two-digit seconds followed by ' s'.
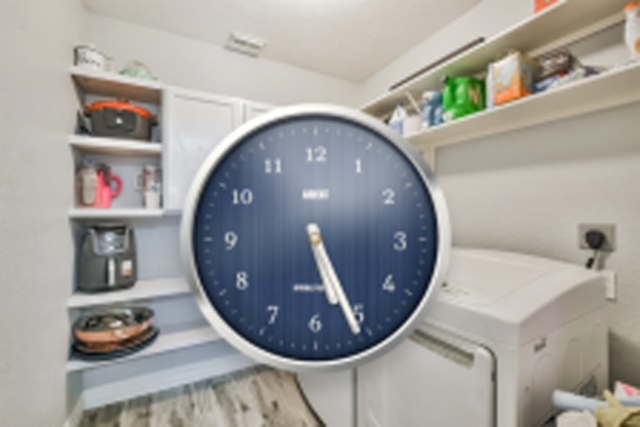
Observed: 5 h 26 min
